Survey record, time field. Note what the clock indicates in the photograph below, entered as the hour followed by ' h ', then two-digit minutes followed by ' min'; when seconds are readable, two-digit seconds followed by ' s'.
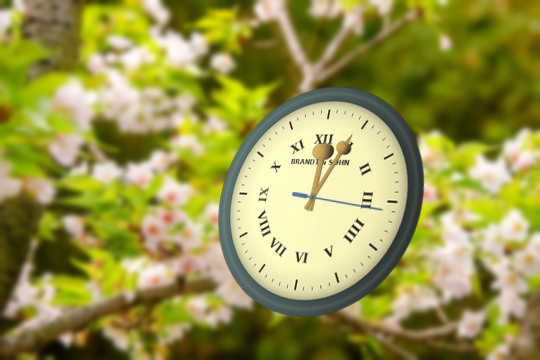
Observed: 12 h 04 min 16 s
